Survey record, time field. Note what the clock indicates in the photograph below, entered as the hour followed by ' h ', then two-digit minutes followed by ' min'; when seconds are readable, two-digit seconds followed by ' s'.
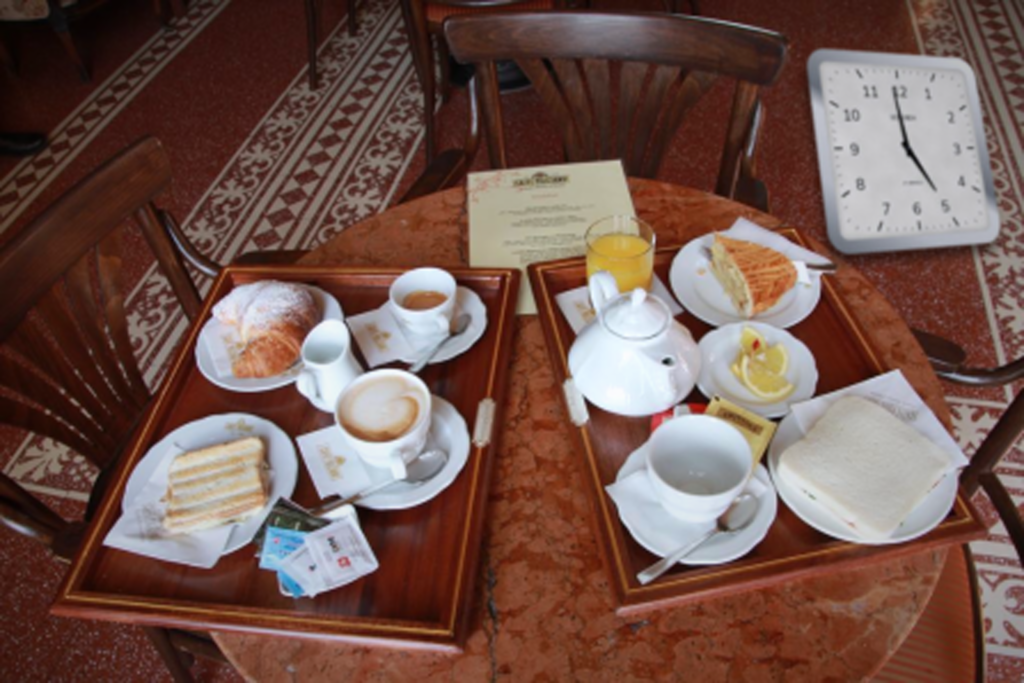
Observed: 4 h 59 min
